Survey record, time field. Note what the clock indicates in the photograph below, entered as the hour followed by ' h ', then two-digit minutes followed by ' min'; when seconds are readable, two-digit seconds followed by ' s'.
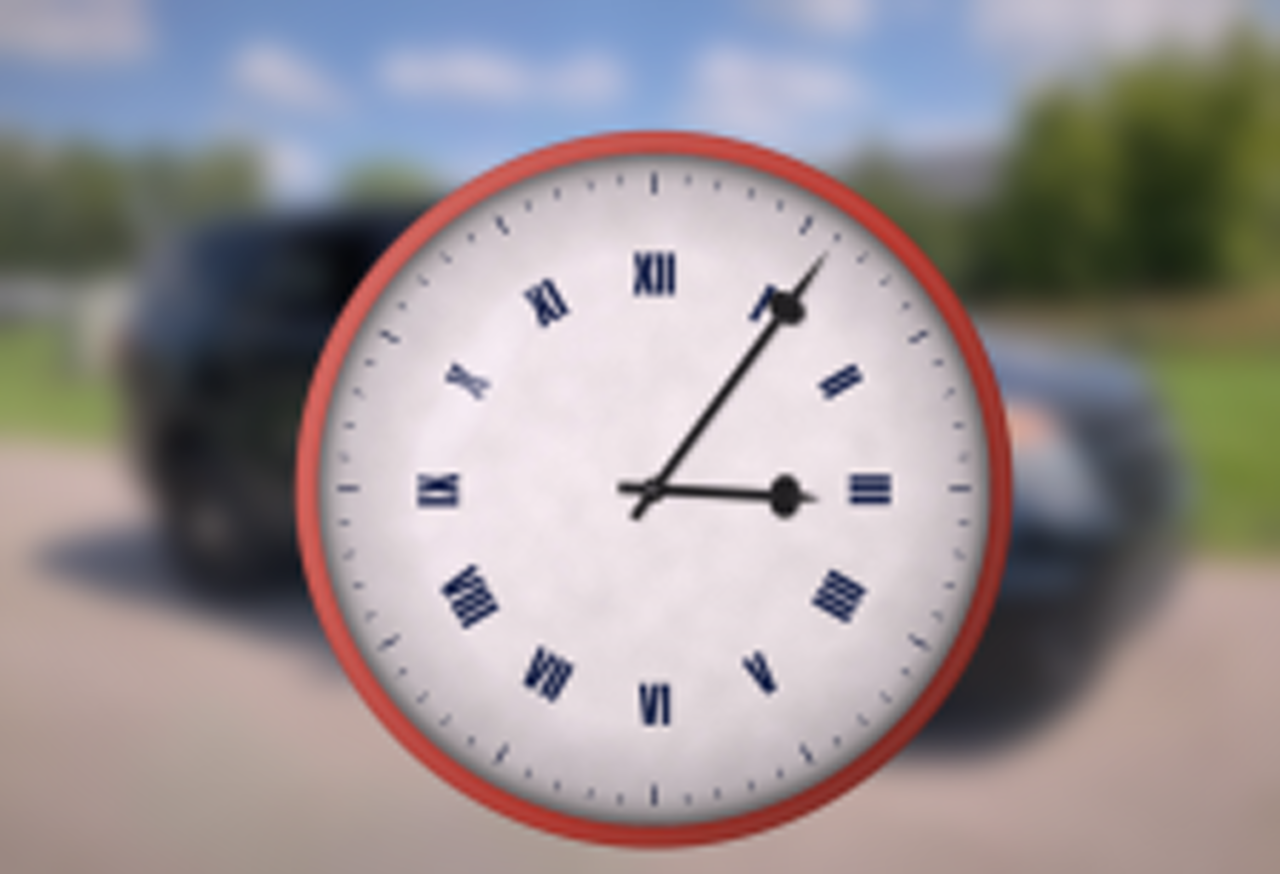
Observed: 3 h 06 min
